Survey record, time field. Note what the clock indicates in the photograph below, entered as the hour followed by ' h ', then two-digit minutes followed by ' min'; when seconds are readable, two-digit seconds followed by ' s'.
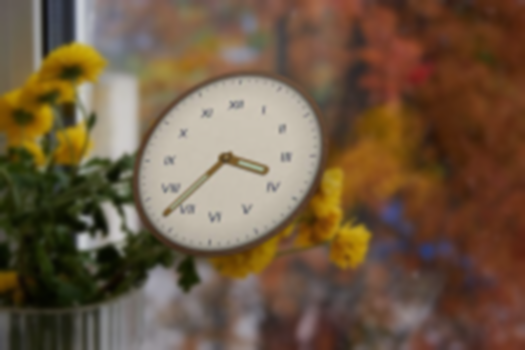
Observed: 3 h 37 min
